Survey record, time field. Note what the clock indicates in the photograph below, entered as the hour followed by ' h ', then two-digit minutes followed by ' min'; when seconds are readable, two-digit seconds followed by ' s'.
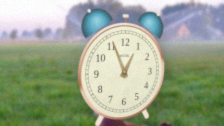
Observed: 12 h 56 min
